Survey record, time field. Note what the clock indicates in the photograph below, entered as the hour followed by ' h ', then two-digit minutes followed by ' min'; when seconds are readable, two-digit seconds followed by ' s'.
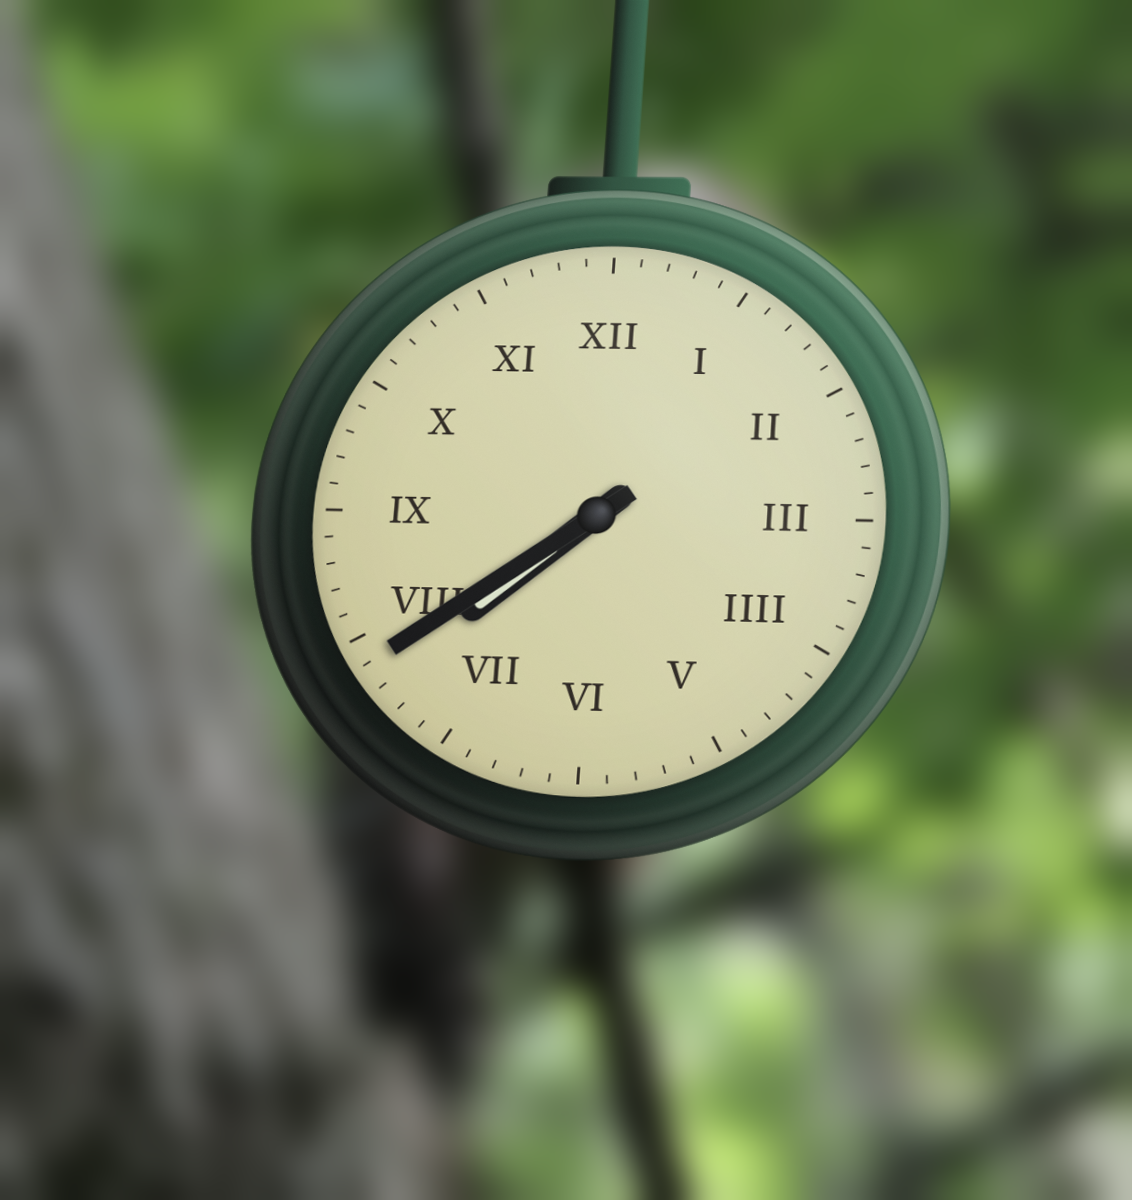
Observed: 7 h 39 min
